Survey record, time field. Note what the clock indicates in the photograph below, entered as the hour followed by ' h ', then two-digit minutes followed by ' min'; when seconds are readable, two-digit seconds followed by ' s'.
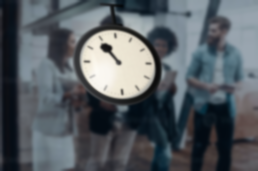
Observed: 10 h 54 min
